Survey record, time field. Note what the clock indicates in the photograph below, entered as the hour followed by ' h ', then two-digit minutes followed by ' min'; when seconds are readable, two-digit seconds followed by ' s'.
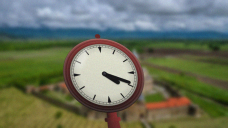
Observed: 4 h 19 min
